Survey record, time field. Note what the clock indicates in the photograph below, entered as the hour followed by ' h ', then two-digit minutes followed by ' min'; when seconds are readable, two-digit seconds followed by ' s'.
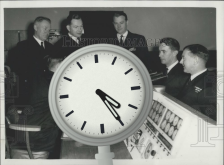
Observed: 4 h 25 min
